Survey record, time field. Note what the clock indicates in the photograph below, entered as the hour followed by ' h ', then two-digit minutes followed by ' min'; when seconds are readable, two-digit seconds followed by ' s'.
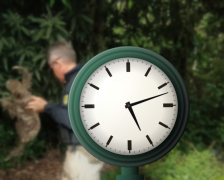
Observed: 5 h 12 min
